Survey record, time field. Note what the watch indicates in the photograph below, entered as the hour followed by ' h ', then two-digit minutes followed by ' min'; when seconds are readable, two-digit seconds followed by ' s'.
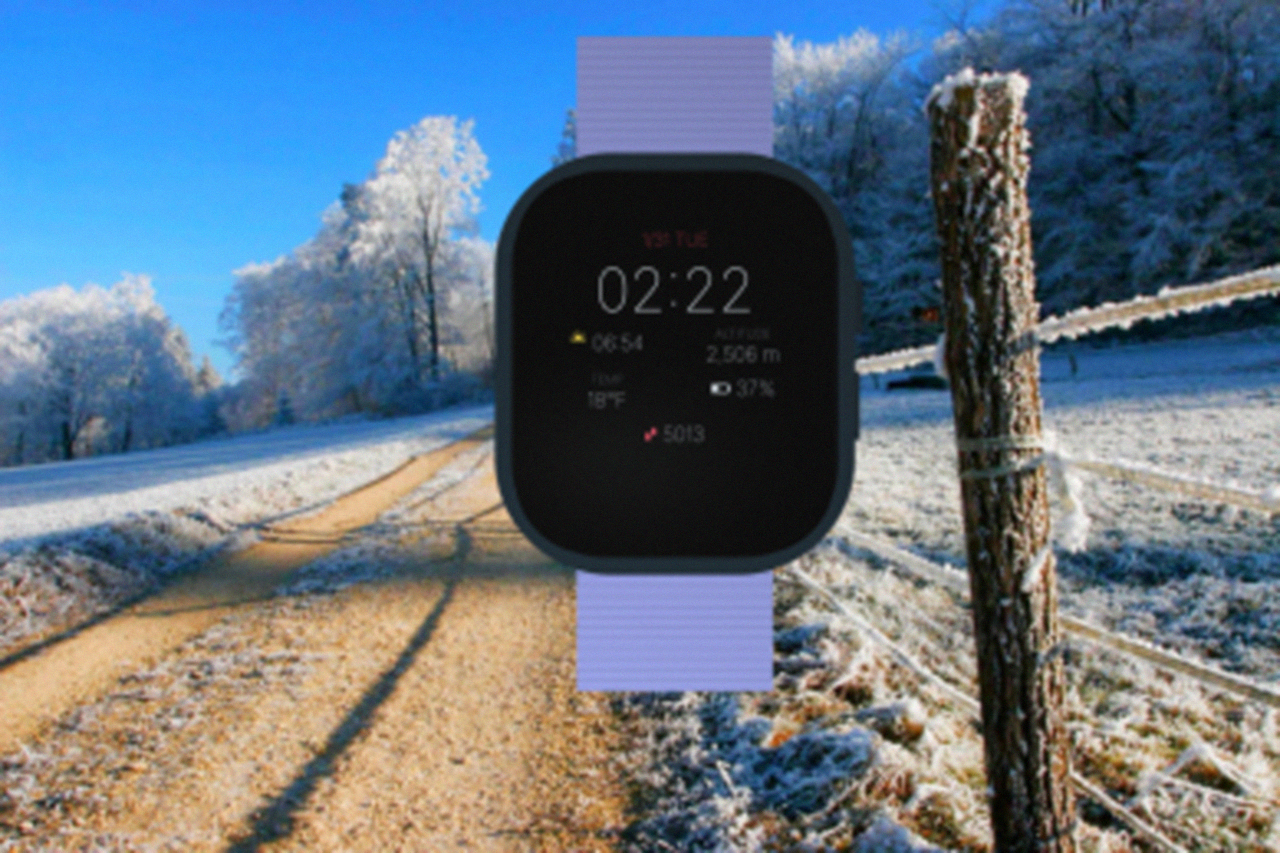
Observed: 2 h 22 min
